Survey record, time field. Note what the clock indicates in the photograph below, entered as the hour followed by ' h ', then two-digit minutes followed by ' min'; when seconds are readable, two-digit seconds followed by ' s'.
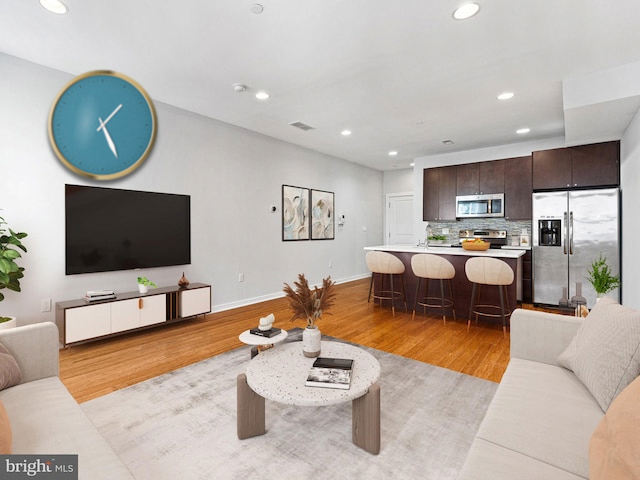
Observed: 1 h 26 min
